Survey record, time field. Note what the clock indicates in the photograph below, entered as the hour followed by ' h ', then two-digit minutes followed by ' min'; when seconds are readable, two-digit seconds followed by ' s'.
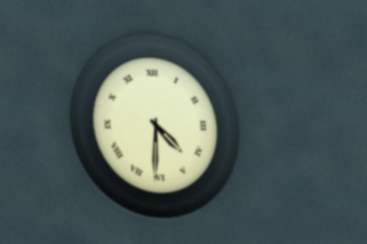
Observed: 4 h 31 min
